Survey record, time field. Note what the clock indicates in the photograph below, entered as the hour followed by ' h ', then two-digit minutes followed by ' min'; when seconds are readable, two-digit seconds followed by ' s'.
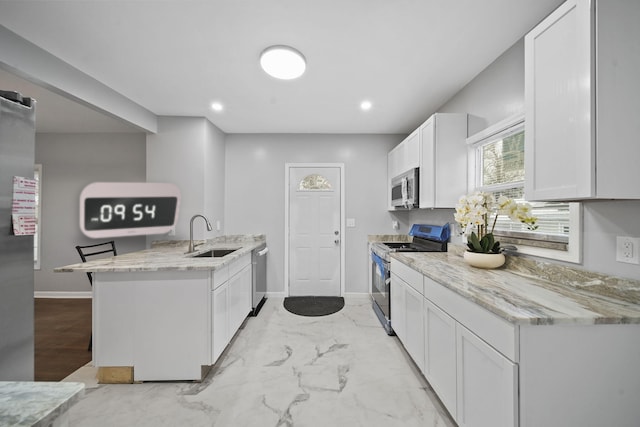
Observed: 9 h 54 min
